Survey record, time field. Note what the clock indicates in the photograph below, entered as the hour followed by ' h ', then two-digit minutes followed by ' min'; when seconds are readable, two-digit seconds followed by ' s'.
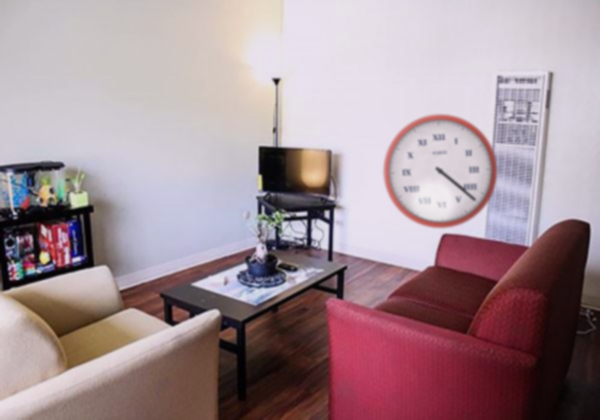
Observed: 4 h 22 min
